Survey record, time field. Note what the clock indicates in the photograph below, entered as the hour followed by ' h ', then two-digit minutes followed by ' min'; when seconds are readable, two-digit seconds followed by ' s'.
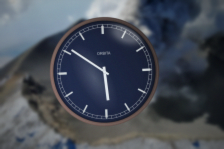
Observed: 5 h 51 min
